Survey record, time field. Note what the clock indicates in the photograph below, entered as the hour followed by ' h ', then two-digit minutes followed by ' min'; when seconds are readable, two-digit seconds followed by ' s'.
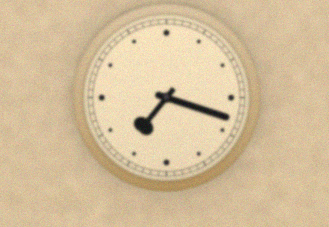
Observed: 7 h 18 min
